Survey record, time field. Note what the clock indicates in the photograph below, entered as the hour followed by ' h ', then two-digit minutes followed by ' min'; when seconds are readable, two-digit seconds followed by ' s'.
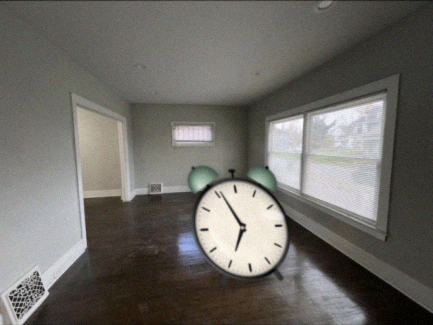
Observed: 6 h 56 min
